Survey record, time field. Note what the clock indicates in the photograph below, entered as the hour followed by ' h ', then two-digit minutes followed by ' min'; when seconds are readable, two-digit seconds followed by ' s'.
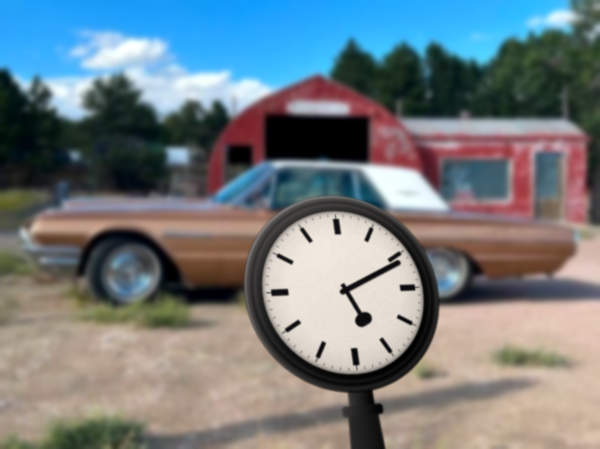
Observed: 5 h 11 min
